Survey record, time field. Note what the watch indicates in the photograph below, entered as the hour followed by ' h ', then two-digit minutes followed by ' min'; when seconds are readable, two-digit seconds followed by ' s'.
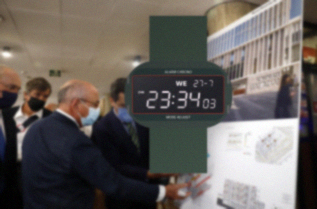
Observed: 23 h 34 min
